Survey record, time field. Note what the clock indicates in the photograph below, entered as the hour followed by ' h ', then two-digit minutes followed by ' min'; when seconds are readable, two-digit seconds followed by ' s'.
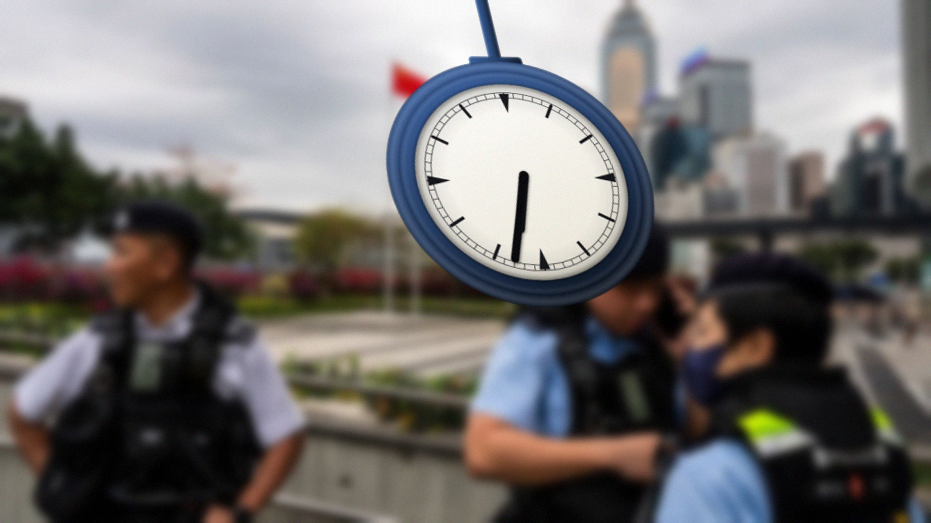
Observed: 6 h 33 min
